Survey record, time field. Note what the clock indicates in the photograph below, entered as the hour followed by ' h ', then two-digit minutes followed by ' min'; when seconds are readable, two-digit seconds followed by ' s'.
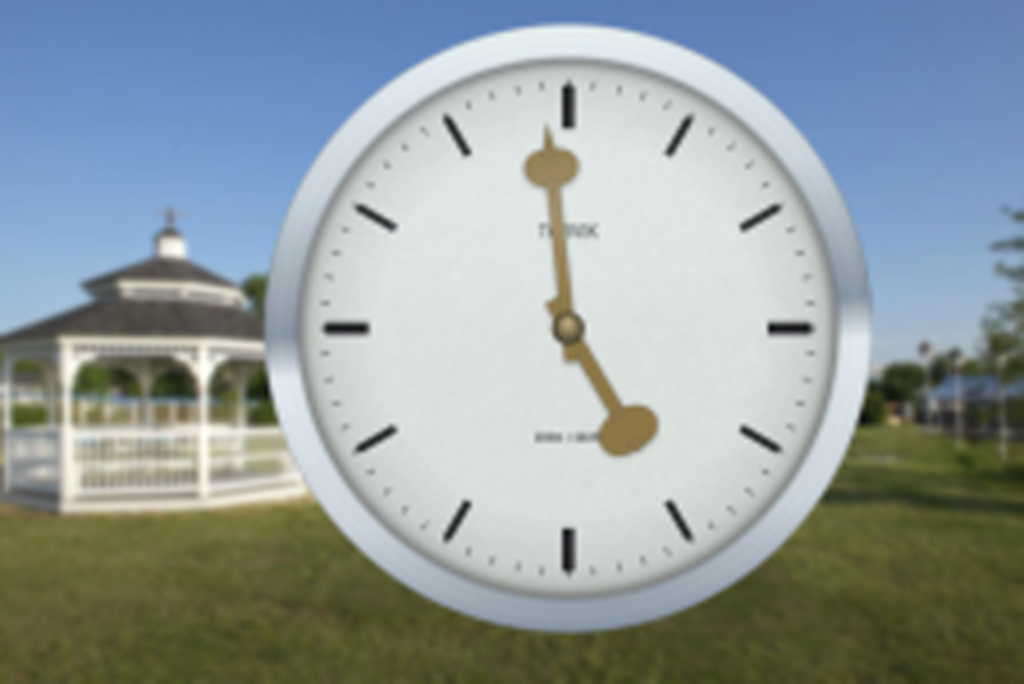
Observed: 4 h 59 min
